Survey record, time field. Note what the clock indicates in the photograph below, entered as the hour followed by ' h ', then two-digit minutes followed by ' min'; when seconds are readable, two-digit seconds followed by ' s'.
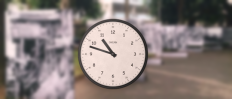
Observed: 10 h 48 min
